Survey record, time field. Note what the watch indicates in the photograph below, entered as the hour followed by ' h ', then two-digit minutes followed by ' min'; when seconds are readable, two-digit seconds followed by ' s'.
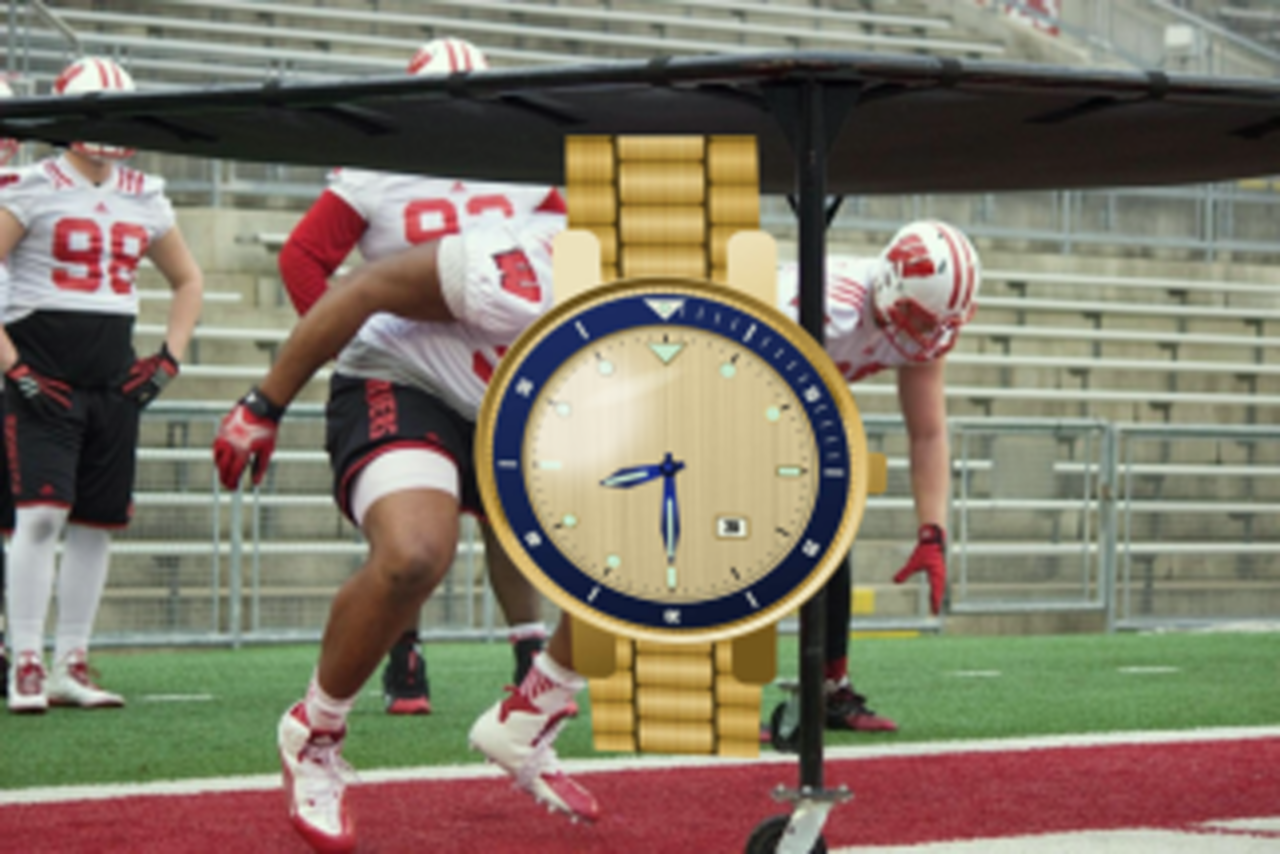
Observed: 8 h 30 min
